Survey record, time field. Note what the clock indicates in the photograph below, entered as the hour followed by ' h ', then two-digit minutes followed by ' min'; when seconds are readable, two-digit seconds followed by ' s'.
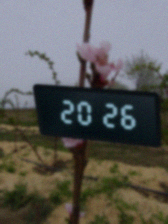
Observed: 20 h 26 min
